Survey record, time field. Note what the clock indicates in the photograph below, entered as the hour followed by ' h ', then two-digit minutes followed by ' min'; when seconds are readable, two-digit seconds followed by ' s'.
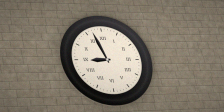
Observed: 8 h 57 min
